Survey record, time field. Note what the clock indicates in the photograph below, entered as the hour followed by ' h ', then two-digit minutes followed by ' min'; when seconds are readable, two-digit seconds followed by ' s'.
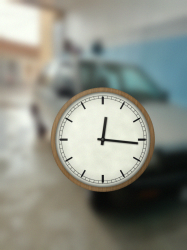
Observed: 12 h 16 min
